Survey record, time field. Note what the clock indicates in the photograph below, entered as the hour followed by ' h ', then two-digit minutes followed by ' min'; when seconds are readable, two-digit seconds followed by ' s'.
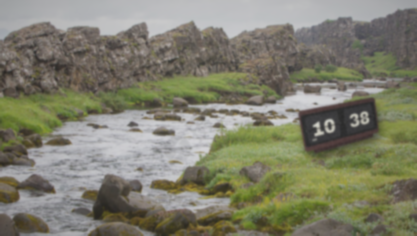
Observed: 10 h 38 min
